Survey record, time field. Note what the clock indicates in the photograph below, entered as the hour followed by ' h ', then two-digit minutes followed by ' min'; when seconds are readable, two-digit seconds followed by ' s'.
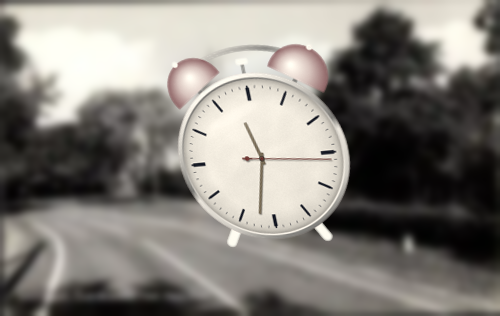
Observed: 11 h 32 min 16 s
